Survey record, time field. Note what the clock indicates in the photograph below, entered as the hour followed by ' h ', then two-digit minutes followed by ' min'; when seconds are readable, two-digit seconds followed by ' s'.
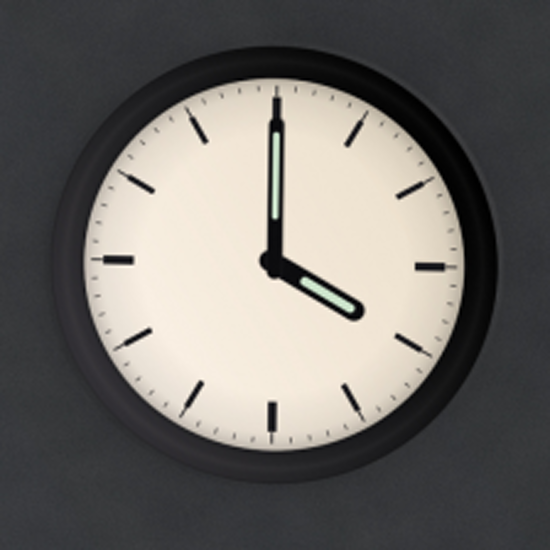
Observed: 4 h 00 min
